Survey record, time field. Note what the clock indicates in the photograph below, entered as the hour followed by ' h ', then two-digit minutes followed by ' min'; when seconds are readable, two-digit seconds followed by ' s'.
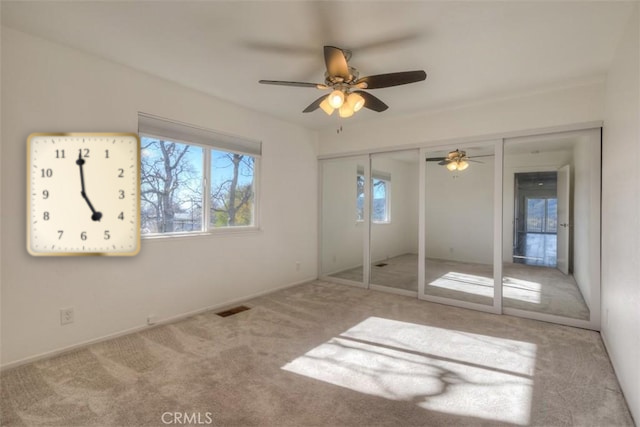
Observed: 4 h 59 min
